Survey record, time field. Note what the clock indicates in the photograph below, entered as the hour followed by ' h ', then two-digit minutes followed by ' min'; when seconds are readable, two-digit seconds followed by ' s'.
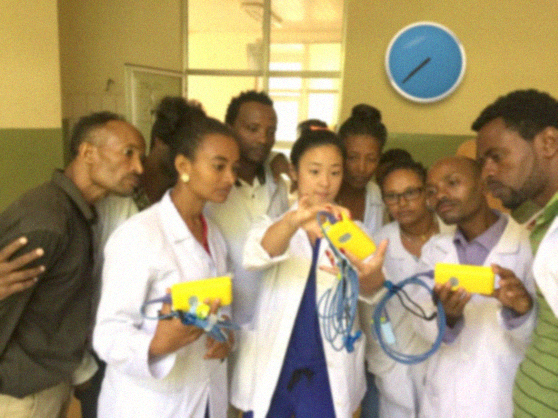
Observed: 7 h 38 min
